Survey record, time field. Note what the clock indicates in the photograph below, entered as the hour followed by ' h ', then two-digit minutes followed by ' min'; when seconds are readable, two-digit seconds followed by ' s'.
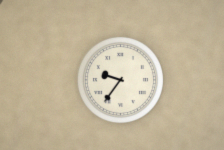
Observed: 9 h 36 min
